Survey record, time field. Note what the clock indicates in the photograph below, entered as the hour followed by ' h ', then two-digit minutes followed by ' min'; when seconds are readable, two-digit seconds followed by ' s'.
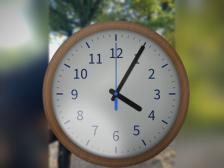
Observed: 4 h 05 min 00 s
